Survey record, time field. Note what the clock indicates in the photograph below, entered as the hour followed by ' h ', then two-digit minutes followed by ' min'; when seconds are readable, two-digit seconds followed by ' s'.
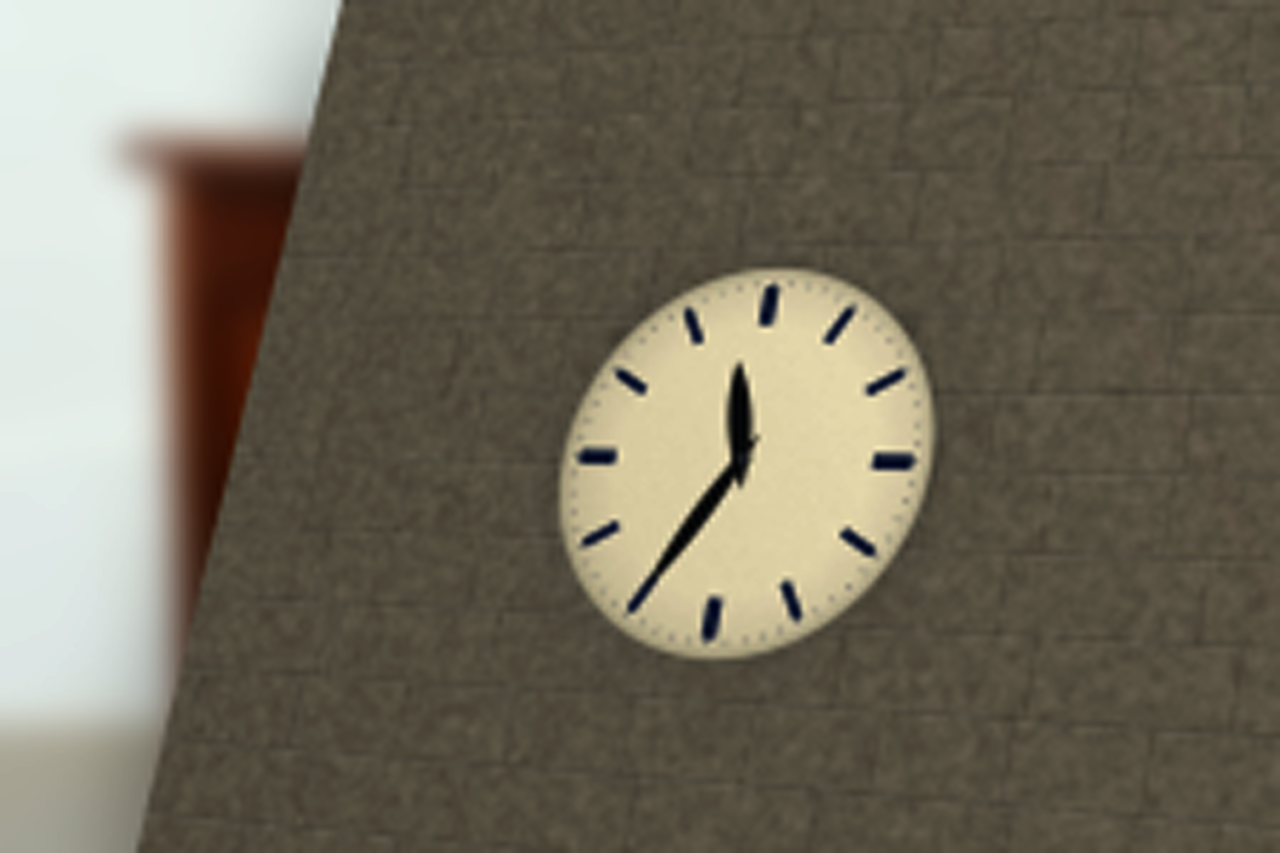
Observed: 11 h 35 min
